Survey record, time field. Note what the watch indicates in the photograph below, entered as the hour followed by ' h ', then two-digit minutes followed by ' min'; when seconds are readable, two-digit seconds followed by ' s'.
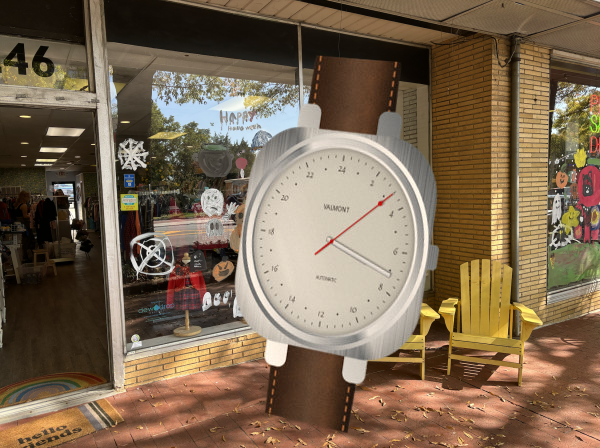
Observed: 7 h 18 min 08 s
